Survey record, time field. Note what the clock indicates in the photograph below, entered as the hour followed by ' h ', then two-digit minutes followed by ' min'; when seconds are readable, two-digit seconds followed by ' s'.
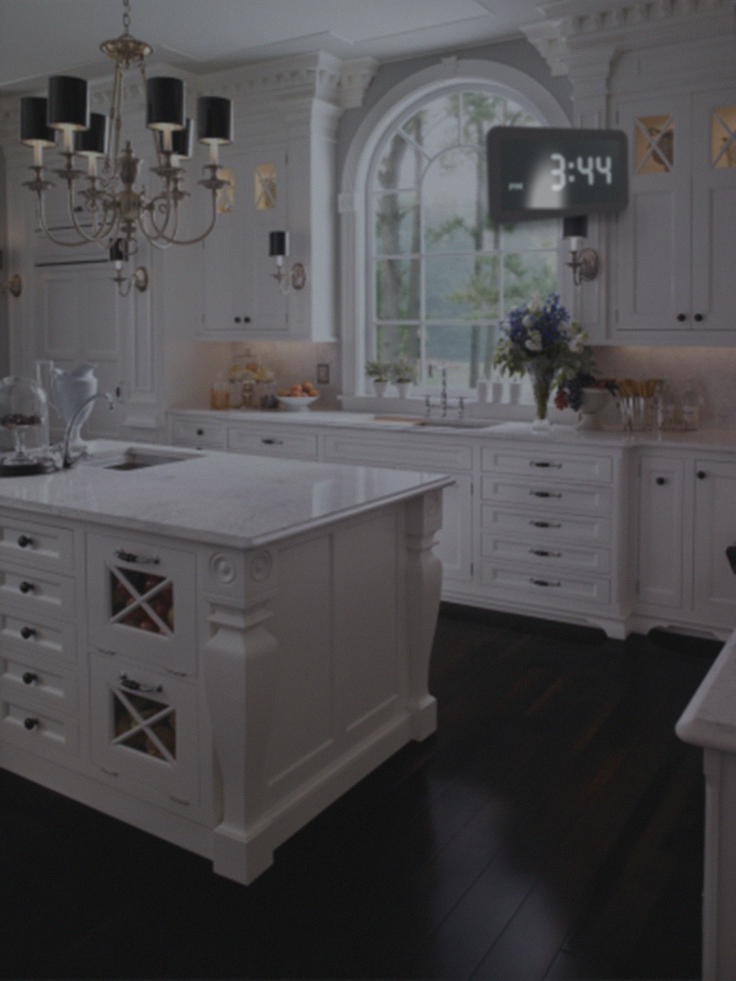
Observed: 3 h 44 min
